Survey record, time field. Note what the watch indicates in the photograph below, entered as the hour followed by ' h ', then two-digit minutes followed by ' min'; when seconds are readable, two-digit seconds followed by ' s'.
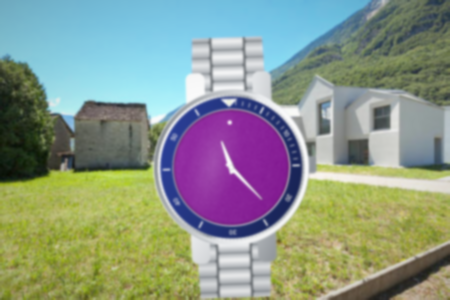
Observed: 11 h 23 min
